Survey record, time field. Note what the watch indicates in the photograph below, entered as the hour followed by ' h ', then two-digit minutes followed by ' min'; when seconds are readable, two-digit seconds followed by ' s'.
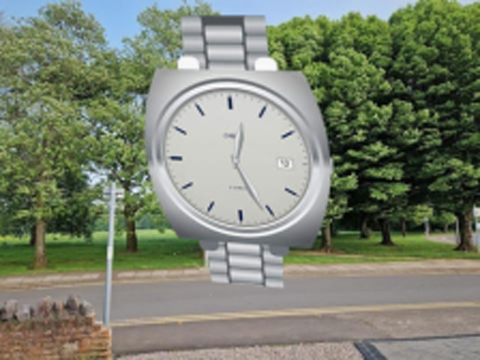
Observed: 12 h 26 min
